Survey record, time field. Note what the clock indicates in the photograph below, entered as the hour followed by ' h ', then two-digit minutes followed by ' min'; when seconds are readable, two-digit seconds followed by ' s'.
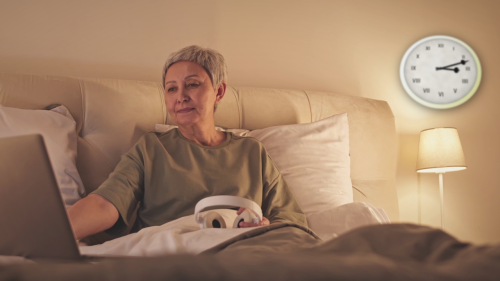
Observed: 3 h 12 min
